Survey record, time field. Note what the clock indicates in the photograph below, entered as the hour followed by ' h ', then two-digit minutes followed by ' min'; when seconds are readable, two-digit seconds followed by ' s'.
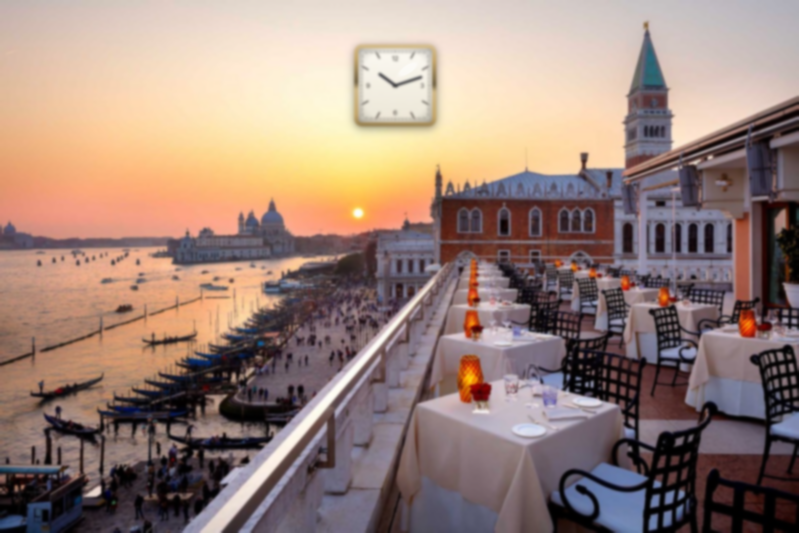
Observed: 10 h 12 min
